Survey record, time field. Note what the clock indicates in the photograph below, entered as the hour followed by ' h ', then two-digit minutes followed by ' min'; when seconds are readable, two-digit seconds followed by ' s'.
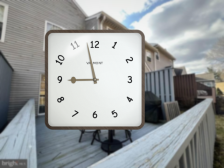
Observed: 8 h 58 min
